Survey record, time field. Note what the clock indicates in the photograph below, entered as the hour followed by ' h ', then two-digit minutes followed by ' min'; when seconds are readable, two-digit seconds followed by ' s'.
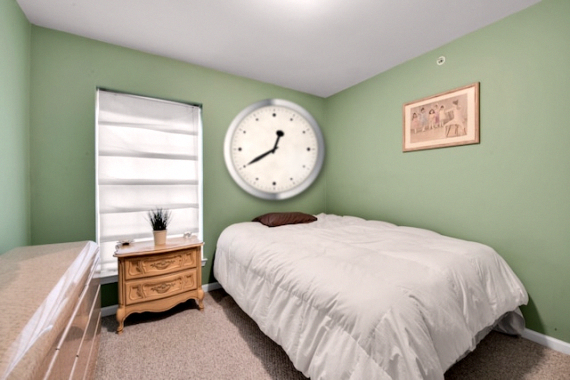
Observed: 12 h 40 min
